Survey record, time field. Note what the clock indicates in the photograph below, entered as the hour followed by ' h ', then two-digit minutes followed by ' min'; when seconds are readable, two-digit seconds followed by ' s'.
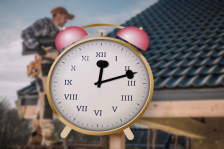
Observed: 12 h 12 min
